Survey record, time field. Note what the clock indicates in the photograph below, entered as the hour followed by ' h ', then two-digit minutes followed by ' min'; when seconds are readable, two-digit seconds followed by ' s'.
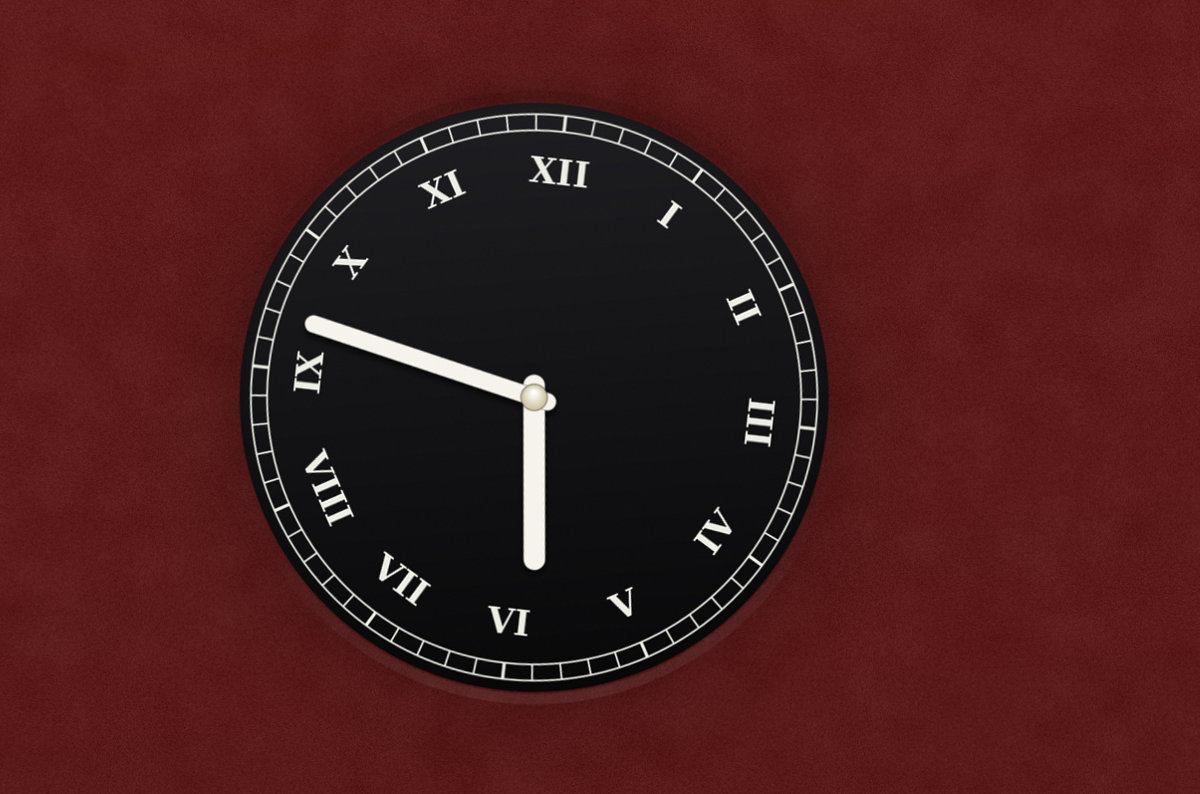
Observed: 5 h 47 min
